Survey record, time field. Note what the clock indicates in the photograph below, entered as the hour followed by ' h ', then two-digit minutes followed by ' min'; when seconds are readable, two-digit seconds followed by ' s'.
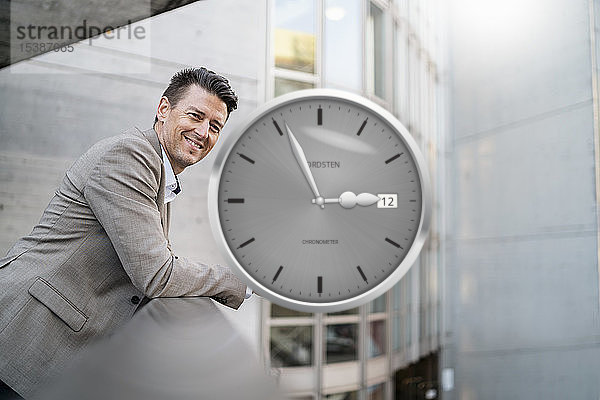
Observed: 2 h 56 min
